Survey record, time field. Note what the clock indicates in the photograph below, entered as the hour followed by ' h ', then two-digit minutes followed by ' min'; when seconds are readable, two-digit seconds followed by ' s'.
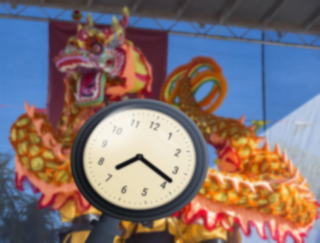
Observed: 7 h 18 min
